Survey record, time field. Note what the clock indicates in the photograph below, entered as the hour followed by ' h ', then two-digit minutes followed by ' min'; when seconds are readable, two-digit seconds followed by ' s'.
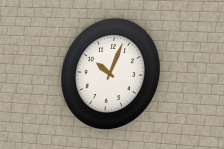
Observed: 10 h 03 min
